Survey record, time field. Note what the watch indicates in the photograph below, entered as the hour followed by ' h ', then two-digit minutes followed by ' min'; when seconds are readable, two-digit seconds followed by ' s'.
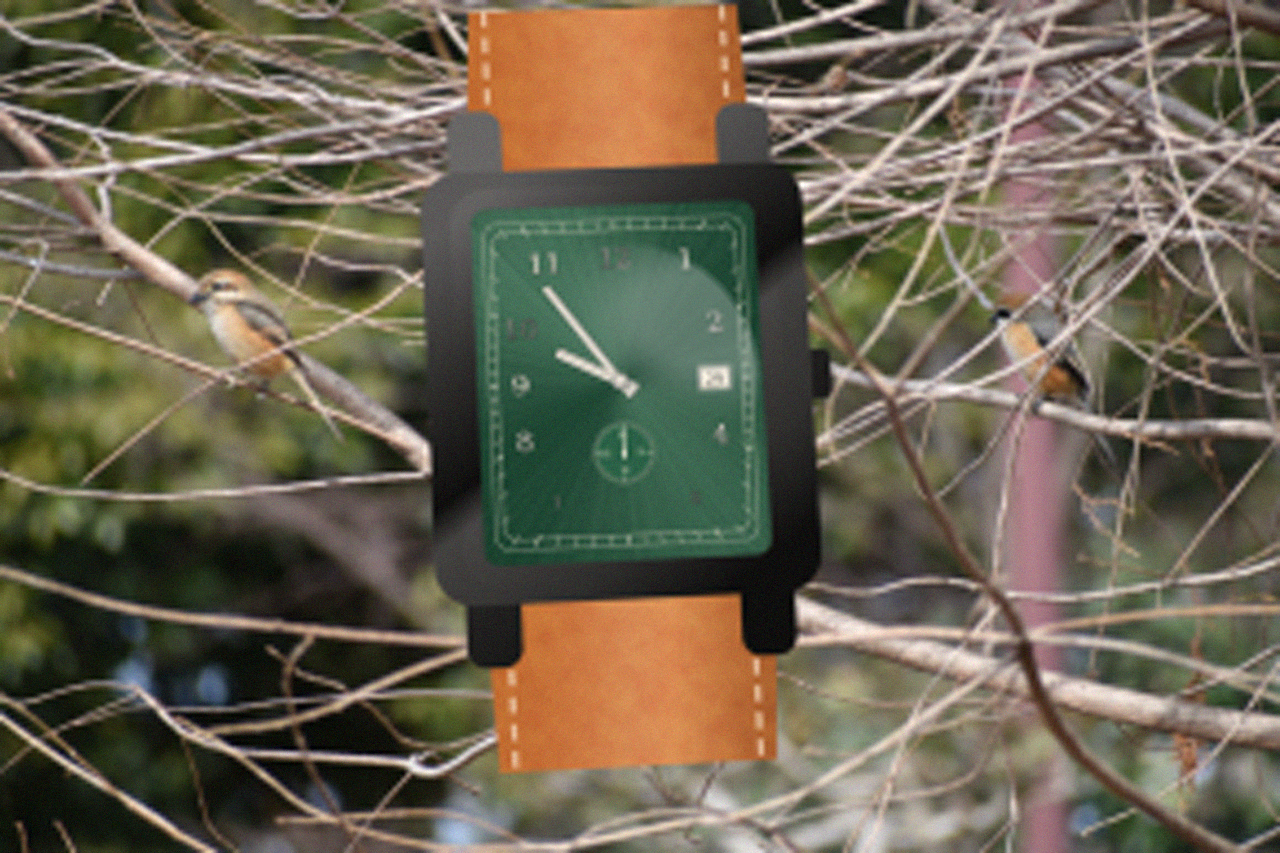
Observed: 9 h 54 min
